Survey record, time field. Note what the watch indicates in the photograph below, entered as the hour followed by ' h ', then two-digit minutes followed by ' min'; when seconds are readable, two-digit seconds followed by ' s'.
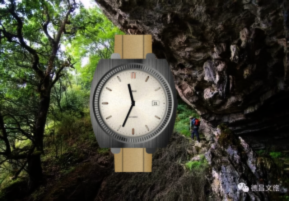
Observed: 11 h 34 min
